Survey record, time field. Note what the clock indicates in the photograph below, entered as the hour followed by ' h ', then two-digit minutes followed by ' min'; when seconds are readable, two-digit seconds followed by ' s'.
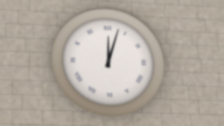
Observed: 12 h 03 min
